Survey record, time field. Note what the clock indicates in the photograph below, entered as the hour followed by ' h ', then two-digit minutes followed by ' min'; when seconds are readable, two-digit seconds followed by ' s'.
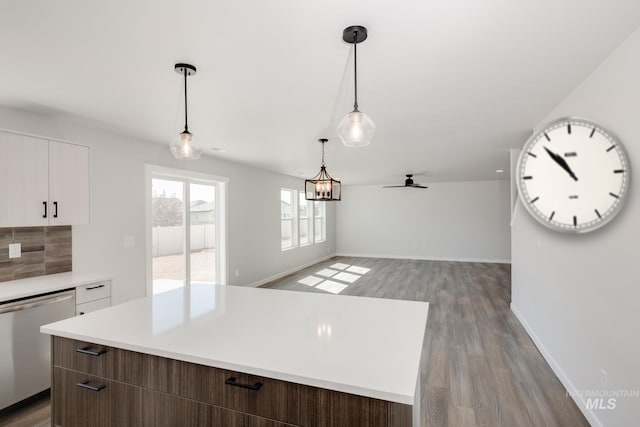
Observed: 10 h 53 min
